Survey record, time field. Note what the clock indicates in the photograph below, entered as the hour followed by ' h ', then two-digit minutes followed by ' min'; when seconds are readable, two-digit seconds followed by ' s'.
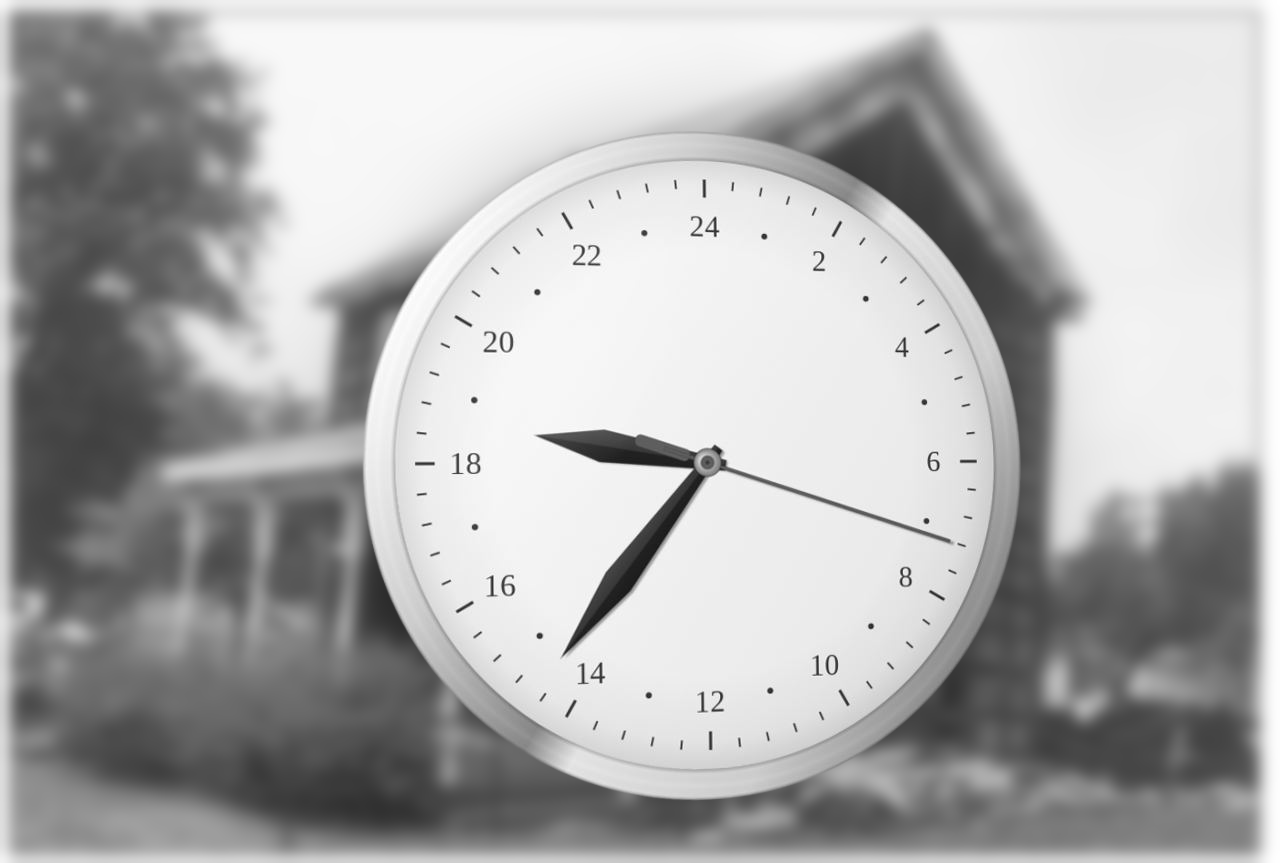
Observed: 18 h 36 min 18 s
